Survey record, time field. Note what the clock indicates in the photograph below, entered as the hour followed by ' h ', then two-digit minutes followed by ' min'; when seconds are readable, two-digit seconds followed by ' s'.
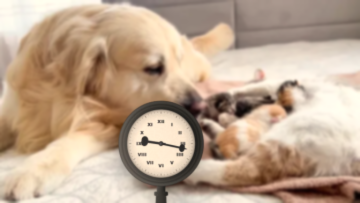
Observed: 9 h 17 min
